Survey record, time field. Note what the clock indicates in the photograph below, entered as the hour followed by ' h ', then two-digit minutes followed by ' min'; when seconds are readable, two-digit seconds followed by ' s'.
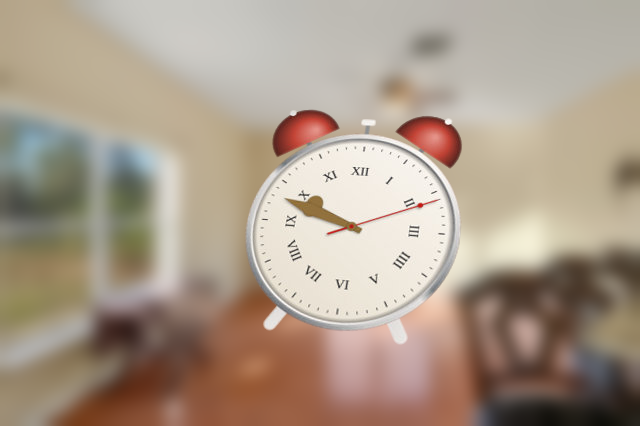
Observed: 9 h 48 min 11 s
